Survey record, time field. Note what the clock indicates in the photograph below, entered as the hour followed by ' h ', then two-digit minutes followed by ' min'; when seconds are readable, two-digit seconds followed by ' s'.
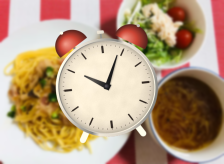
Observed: 10 h 04 min
